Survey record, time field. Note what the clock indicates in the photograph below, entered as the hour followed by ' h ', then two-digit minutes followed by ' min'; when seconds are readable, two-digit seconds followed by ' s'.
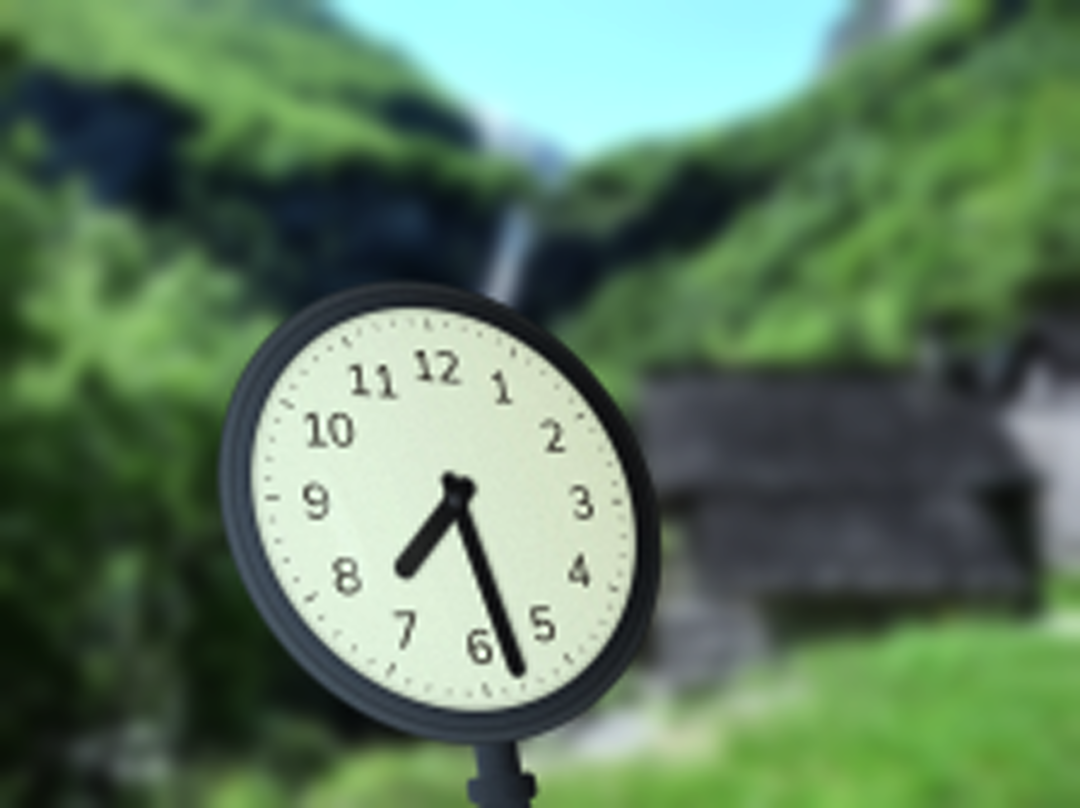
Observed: 7 h 28 min
